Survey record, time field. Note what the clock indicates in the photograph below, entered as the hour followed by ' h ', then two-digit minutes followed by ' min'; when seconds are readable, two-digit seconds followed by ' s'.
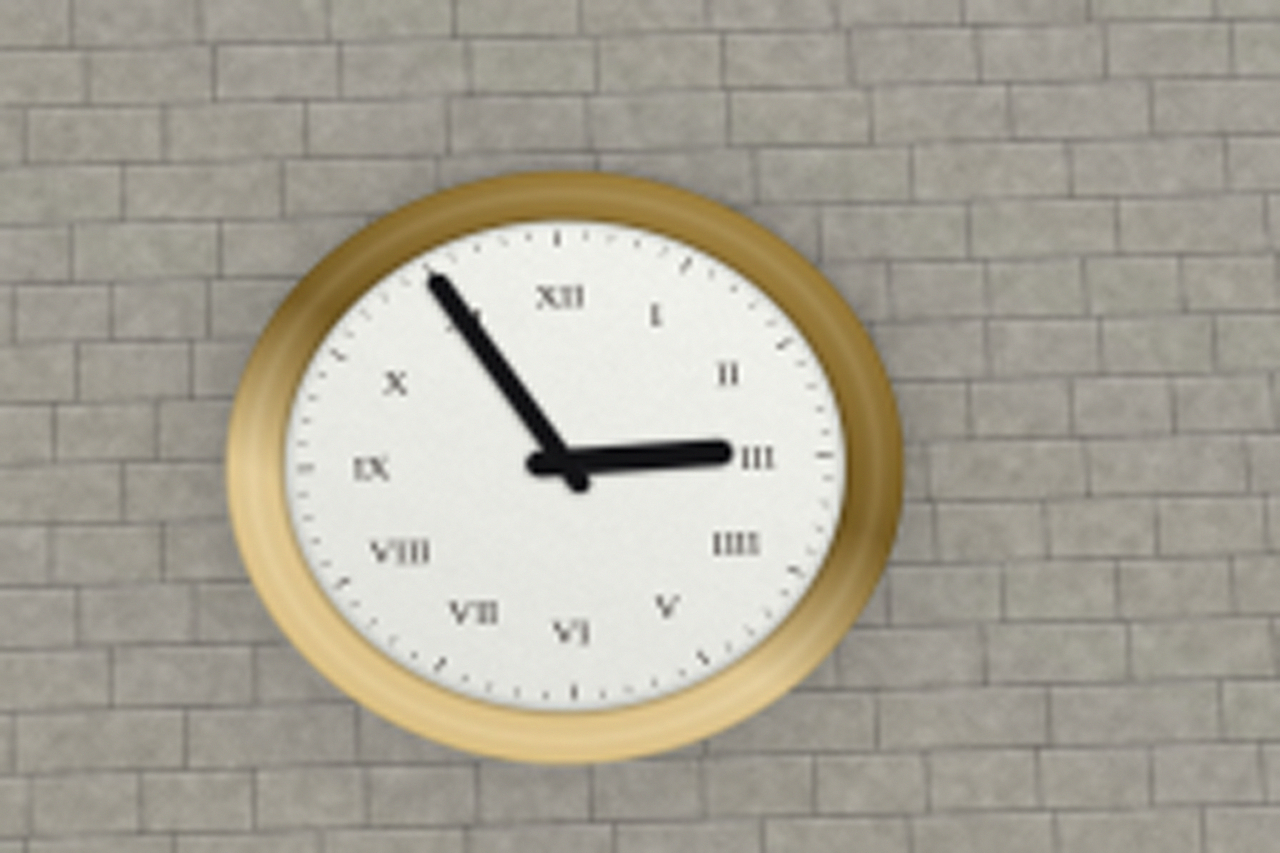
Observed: 2 h 55 min
